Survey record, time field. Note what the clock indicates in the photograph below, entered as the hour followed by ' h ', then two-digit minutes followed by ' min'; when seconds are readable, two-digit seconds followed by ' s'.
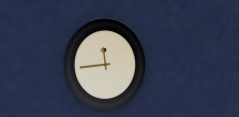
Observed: 11 h 44 min
